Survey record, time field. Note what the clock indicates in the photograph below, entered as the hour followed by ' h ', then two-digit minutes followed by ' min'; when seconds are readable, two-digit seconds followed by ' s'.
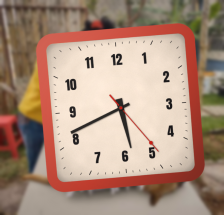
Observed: 5 h 41 min 24 s
